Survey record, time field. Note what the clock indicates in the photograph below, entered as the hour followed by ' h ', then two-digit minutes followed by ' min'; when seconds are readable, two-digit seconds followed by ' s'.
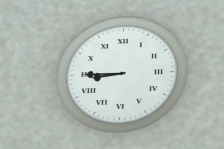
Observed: 8 h 45 min
